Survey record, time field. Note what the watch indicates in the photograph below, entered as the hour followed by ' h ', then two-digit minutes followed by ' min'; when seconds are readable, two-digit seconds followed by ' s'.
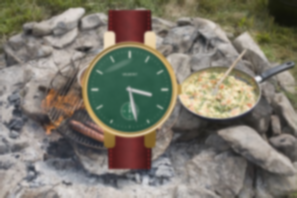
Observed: 3 h 28 min
